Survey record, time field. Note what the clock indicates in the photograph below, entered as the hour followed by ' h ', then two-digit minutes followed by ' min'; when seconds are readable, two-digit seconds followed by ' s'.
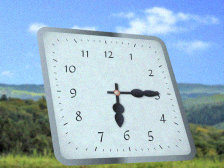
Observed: 6 h 15 min
